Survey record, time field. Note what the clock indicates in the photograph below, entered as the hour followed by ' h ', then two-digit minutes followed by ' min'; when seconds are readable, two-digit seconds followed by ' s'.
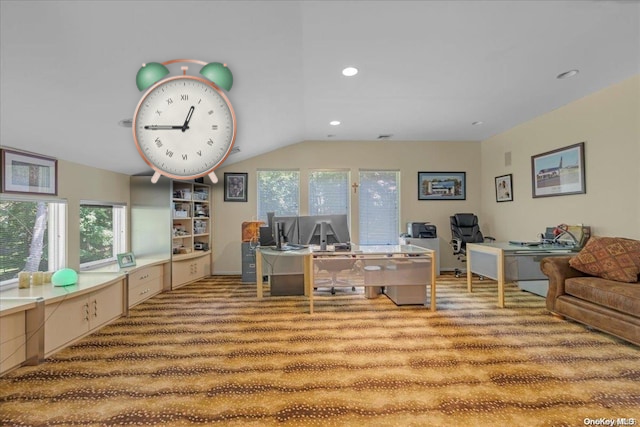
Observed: 12 h 45 min
